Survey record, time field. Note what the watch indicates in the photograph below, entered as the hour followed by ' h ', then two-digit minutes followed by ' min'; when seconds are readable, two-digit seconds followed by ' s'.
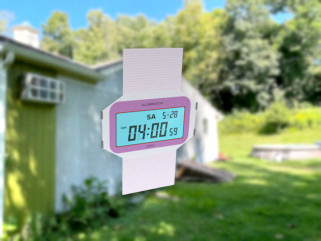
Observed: 4 h 00 min 59 s
